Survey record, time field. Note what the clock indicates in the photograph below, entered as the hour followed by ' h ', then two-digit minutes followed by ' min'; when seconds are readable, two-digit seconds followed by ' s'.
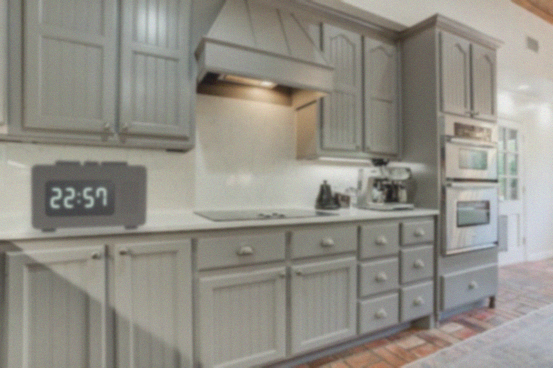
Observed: 22 h 57 min
